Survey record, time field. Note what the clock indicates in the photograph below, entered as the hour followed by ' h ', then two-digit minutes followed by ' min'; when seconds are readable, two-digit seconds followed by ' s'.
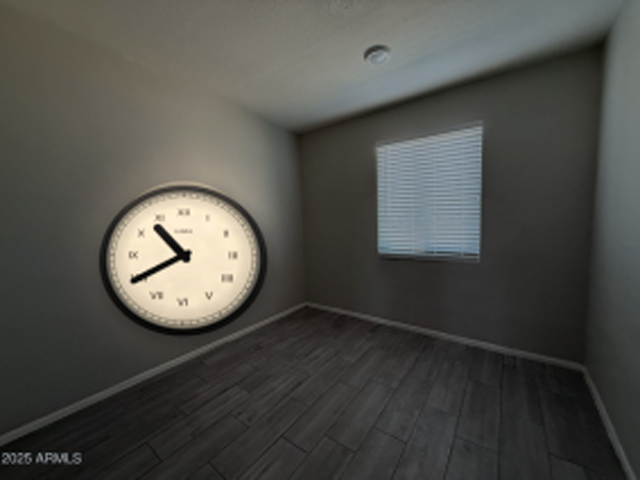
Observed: 10 h 40 min
